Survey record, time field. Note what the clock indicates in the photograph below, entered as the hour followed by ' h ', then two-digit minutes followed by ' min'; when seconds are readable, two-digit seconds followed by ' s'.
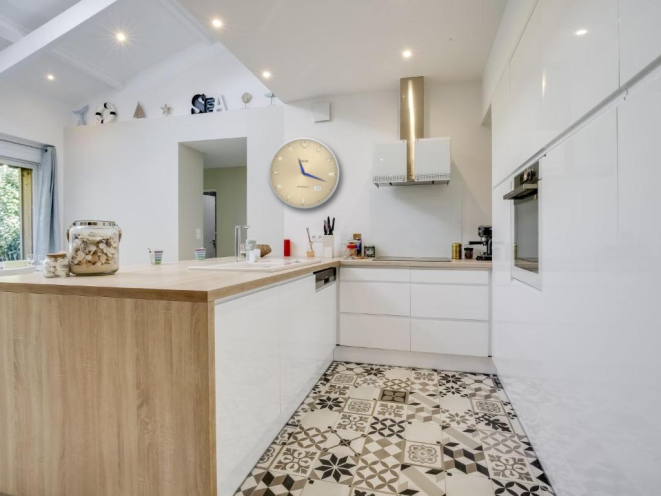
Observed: 11 h 18 min
